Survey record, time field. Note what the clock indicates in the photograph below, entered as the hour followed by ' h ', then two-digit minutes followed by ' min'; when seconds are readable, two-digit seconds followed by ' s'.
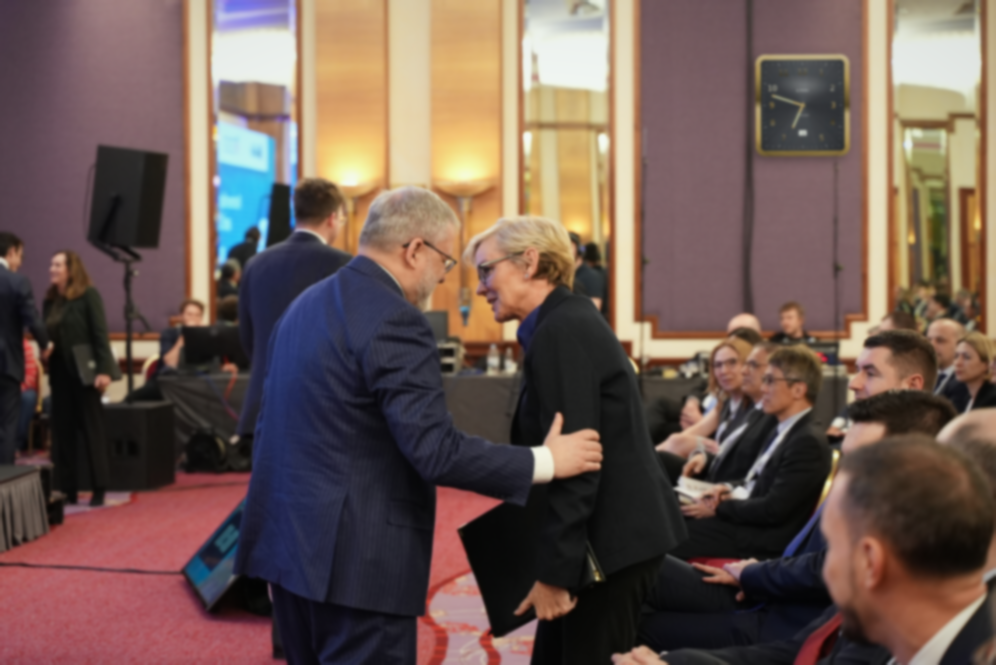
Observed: 6 h 48 min
